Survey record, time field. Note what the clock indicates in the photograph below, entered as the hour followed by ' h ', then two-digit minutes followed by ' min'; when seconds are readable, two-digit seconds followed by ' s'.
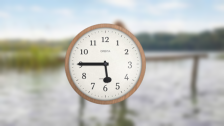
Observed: 5 h 45 min
